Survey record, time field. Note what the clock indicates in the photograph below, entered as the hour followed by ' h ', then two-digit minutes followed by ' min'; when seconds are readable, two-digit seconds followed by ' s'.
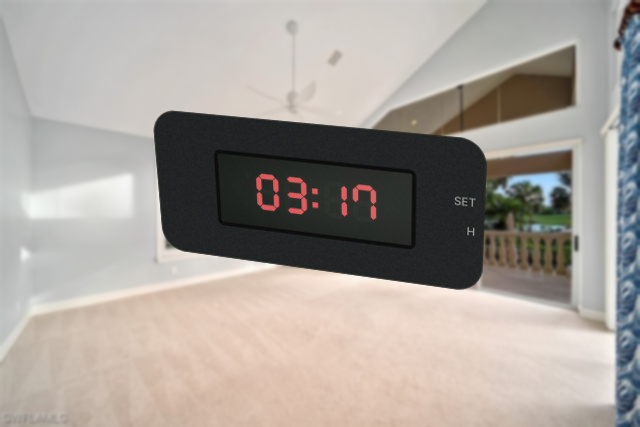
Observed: 3 h 17 min
